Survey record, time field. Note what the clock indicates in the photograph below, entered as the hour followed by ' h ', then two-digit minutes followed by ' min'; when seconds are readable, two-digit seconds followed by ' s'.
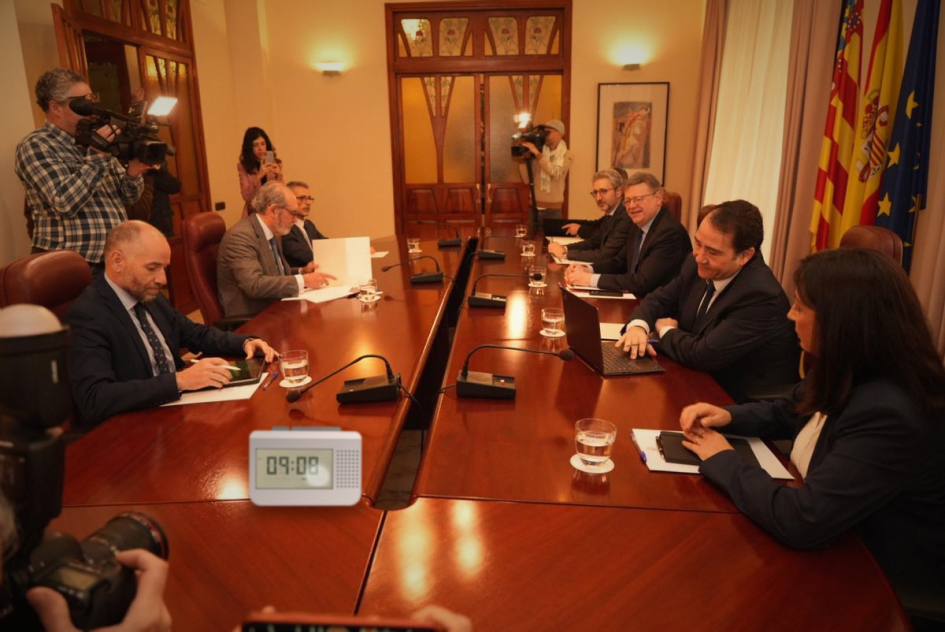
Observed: 9 h 08 min
